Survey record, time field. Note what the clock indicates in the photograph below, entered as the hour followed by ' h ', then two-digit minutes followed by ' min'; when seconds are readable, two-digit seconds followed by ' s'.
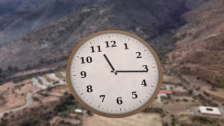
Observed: 11 h 16 min
